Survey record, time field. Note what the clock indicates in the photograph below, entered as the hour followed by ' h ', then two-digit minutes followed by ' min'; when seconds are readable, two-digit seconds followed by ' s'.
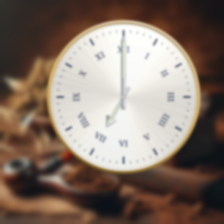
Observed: 7 h 00 min
